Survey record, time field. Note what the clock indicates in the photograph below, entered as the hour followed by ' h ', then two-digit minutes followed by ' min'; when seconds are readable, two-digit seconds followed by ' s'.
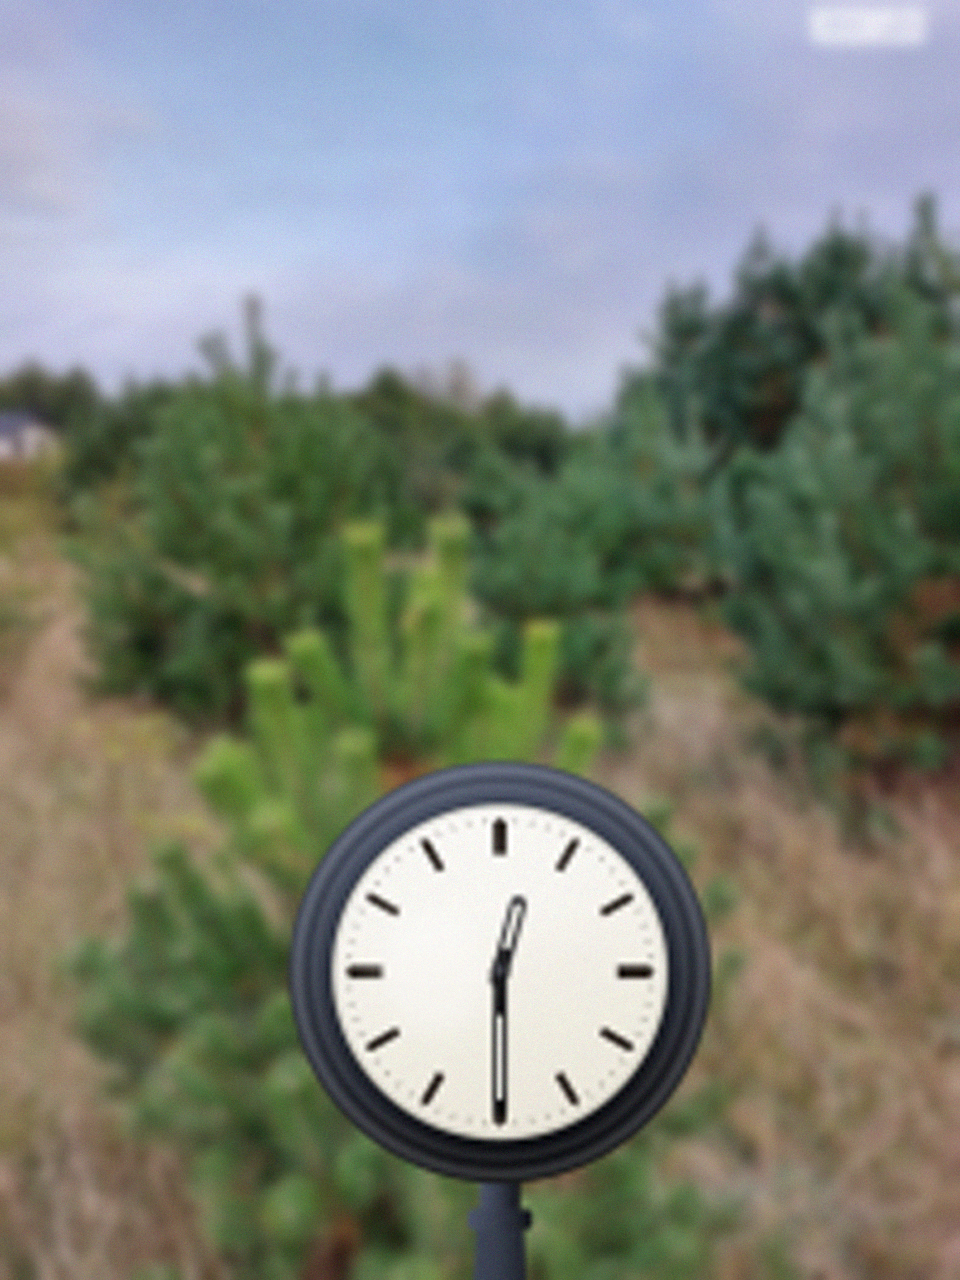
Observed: 12 h 30 min
